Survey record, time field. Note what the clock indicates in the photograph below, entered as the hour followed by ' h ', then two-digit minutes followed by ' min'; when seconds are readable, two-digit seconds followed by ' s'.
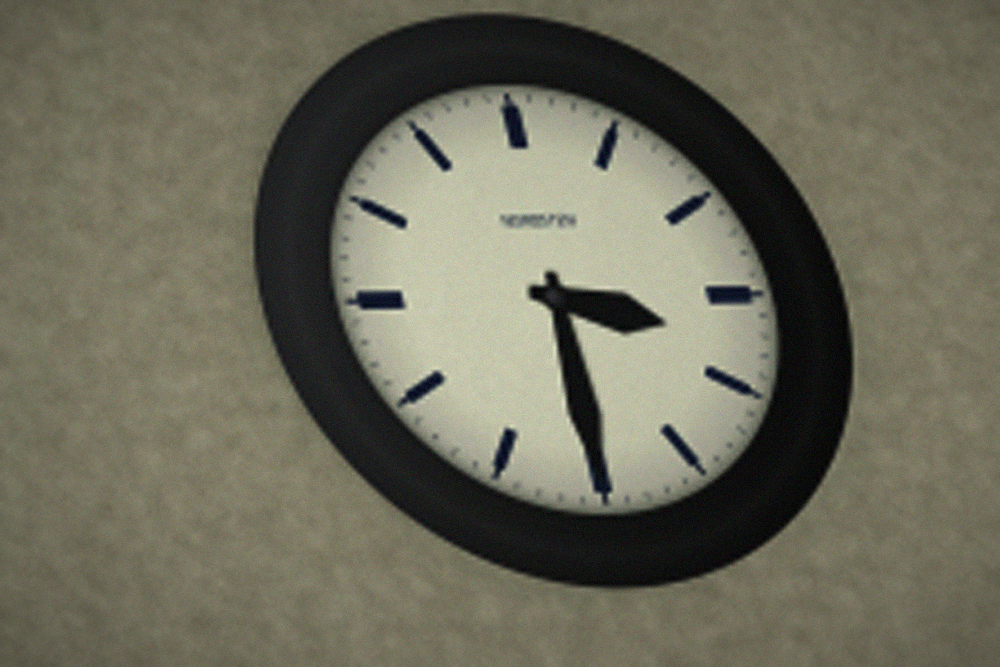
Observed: 3 h 30 min
